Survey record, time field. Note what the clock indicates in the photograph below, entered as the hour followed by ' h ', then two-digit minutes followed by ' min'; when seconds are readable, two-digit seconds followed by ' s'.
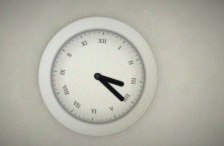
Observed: 3 h 21 min
